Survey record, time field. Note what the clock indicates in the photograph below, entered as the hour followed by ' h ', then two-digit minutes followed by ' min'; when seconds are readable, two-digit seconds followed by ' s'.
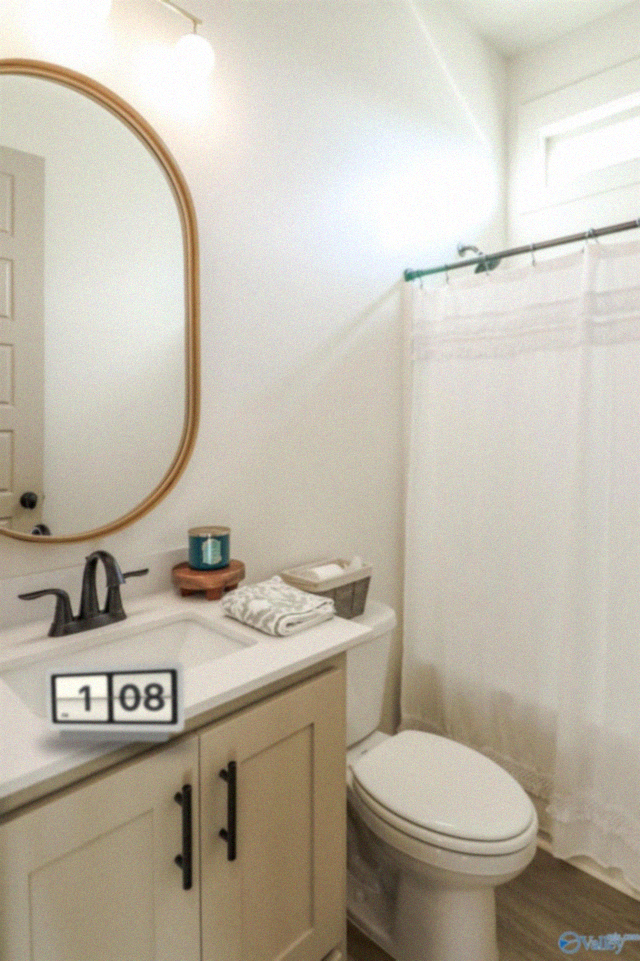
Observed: 1 h 08 min
